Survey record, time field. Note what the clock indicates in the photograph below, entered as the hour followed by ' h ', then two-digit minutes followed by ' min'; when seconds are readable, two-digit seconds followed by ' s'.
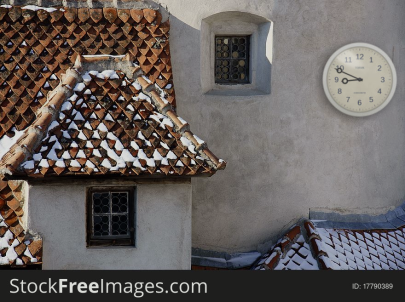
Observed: 8 h 49 min
